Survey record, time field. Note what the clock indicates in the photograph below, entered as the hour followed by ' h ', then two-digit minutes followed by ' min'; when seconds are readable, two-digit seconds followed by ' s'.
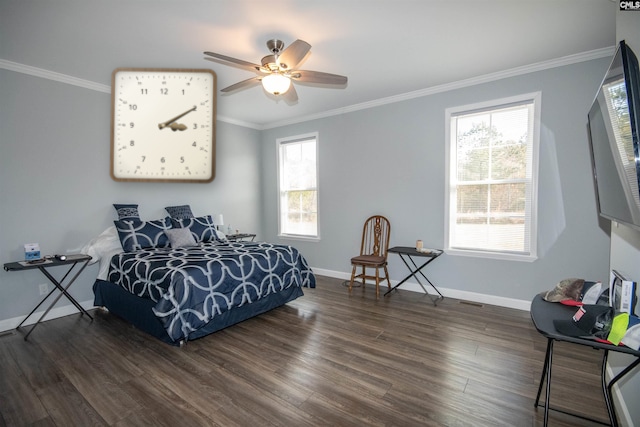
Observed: 3 h 10 min
